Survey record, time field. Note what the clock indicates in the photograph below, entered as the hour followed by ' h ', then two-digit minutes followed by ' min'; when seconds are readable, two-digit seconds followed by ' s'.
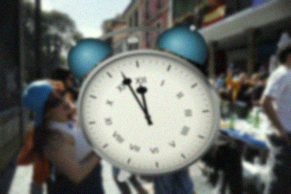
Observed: 11 h 57 min
